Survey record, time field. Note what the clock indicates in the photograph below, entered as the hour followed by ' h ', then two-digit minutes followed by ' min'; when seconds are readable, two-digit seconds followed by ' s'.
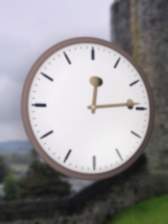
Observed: 12 h 14 min
